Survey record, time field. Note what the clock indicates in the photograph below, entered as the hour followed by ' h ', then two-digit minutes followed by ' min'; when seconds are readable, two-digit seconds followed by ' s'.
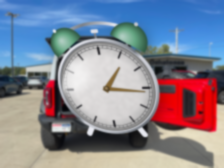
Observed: 1 h 16 min
